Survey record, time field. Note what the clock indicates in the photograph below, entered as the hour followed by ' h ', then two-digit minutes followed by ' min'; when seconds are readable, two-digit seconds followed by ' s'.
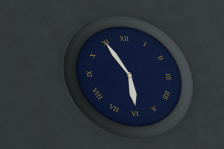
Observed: 5 h 55 min
